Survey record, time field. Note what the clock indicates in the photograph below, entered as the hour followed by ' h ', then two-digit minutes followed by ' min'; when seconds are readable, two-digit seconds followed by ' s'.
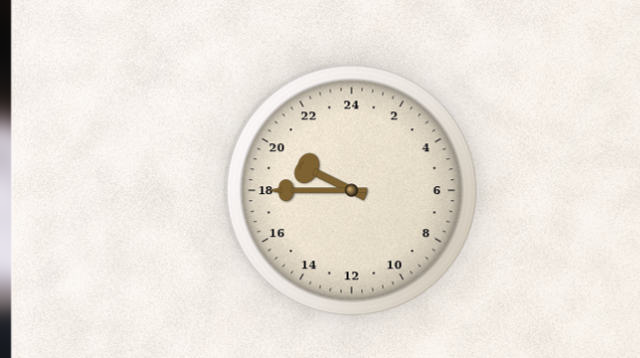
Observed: 19 h 45 min
